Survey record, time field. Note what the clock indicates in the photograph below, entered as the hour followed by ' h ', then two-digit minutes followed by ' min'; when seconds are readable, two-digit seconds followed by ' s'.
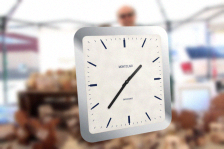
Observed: 1 h 37 min
